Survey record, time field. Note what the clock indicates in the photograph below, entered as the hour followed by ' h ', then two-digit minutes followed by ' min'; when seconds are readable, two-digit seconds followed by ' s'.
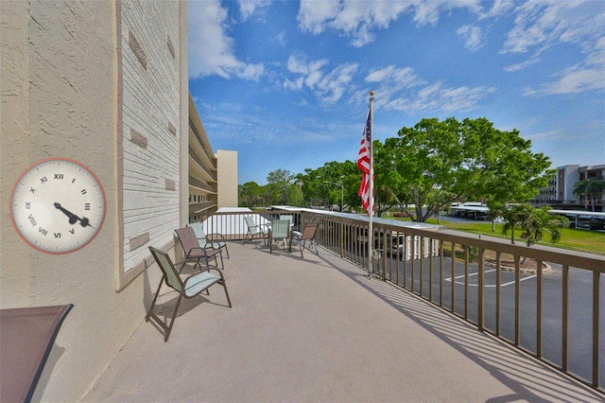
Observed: 4 h 20 min
